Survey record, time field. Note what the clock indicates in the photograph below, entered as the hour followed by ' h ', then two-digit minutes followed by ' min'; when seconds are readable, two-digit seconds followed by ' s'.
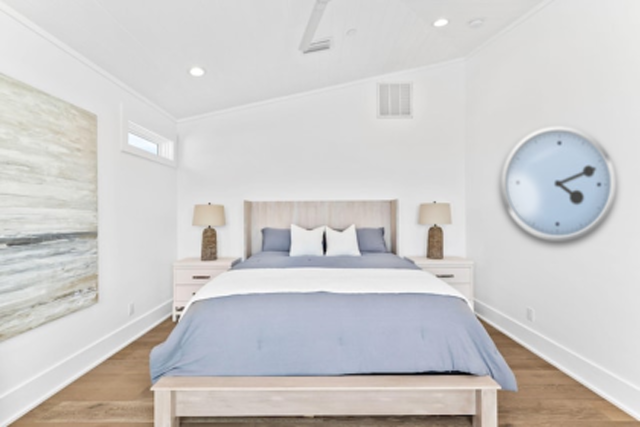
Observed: 4 h 11 min
